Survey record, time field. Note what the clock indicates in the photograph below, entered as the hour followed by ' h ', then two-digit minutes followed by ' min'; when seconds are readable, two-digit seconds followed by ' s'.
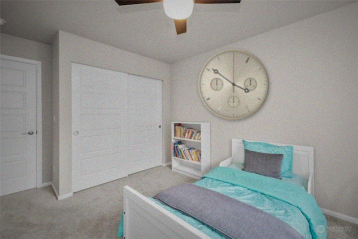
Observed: 3 h 51 min
